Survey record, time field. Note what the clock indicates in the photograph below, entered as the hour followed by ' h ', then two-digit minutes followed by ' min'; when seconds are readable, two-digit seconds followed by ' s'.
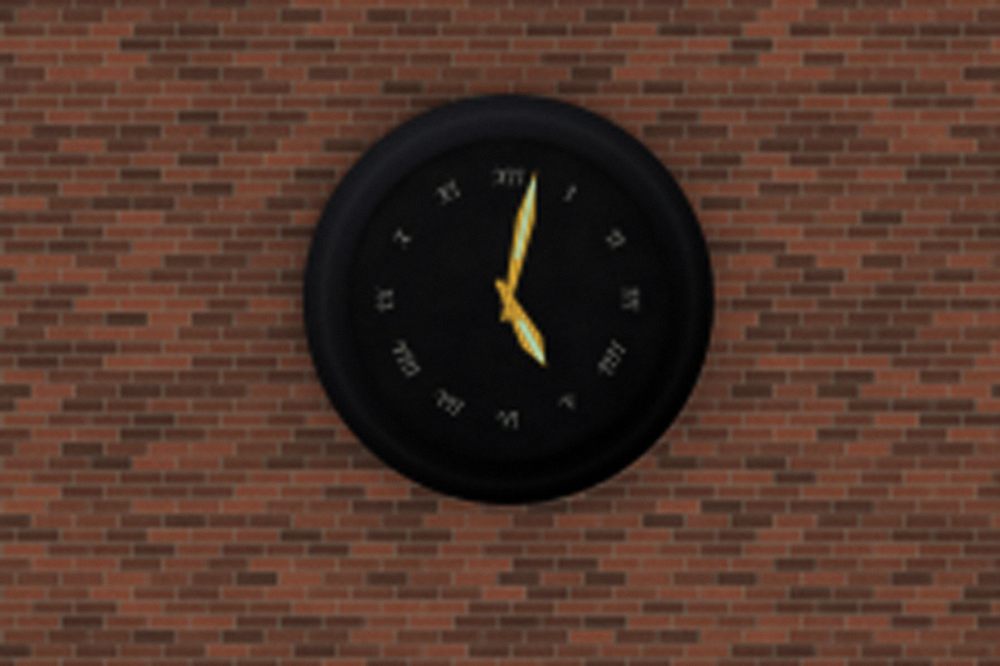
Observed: 5 h 02 min
